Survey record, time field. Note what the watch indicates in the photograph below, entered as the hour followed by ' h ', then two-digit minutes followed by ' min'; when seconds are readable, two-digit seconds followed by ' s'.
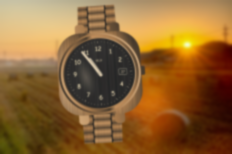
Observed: 10 h 54 min
